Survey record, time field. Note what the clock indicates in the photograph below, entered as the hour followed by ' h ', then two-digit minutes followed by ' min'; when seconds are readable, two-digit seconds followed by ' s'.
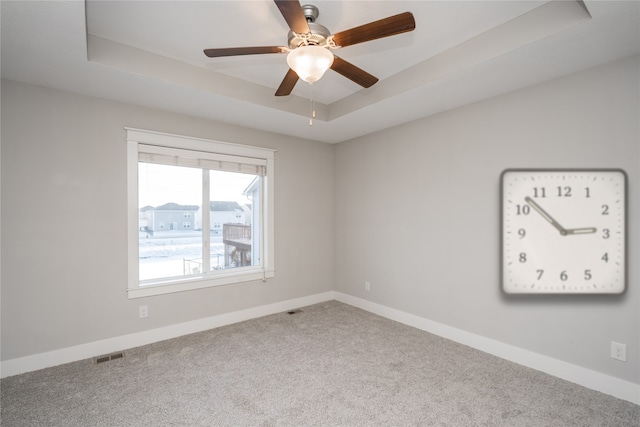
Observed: 2 h 52 min
